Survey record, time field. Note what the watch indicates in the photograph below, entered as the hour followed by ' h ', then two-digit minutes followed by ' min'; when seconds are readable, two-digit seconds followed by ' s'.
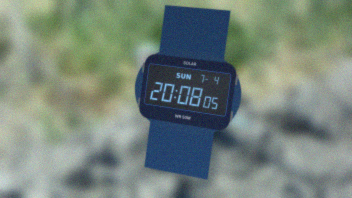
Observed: 20 h 08 min 05 s
